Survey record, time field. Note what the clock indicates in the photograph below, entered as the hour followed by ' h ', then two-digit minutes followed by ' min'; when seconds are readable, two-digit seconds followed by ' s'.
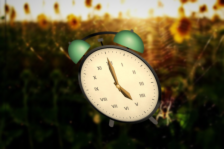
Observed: 5 h 00 min
